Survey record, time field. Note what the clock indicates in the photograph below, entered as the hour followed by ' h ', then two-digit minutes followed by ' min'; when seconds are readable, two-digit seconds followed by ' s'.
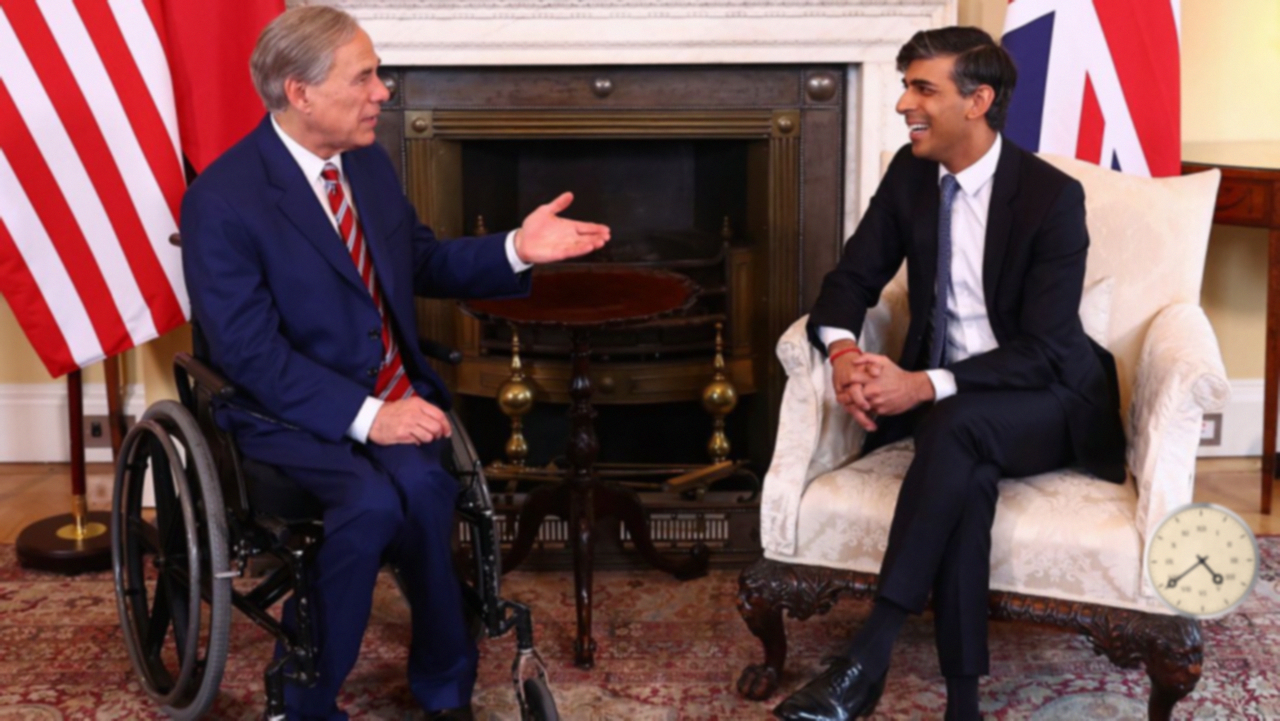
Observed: 4 h 39 min
